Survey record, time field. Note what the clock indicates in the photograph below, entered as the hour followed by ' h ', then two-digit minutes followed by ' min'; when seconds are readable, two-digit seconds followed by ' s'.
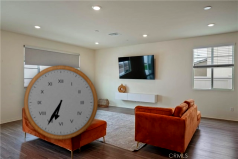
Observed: 6 h 35 min
